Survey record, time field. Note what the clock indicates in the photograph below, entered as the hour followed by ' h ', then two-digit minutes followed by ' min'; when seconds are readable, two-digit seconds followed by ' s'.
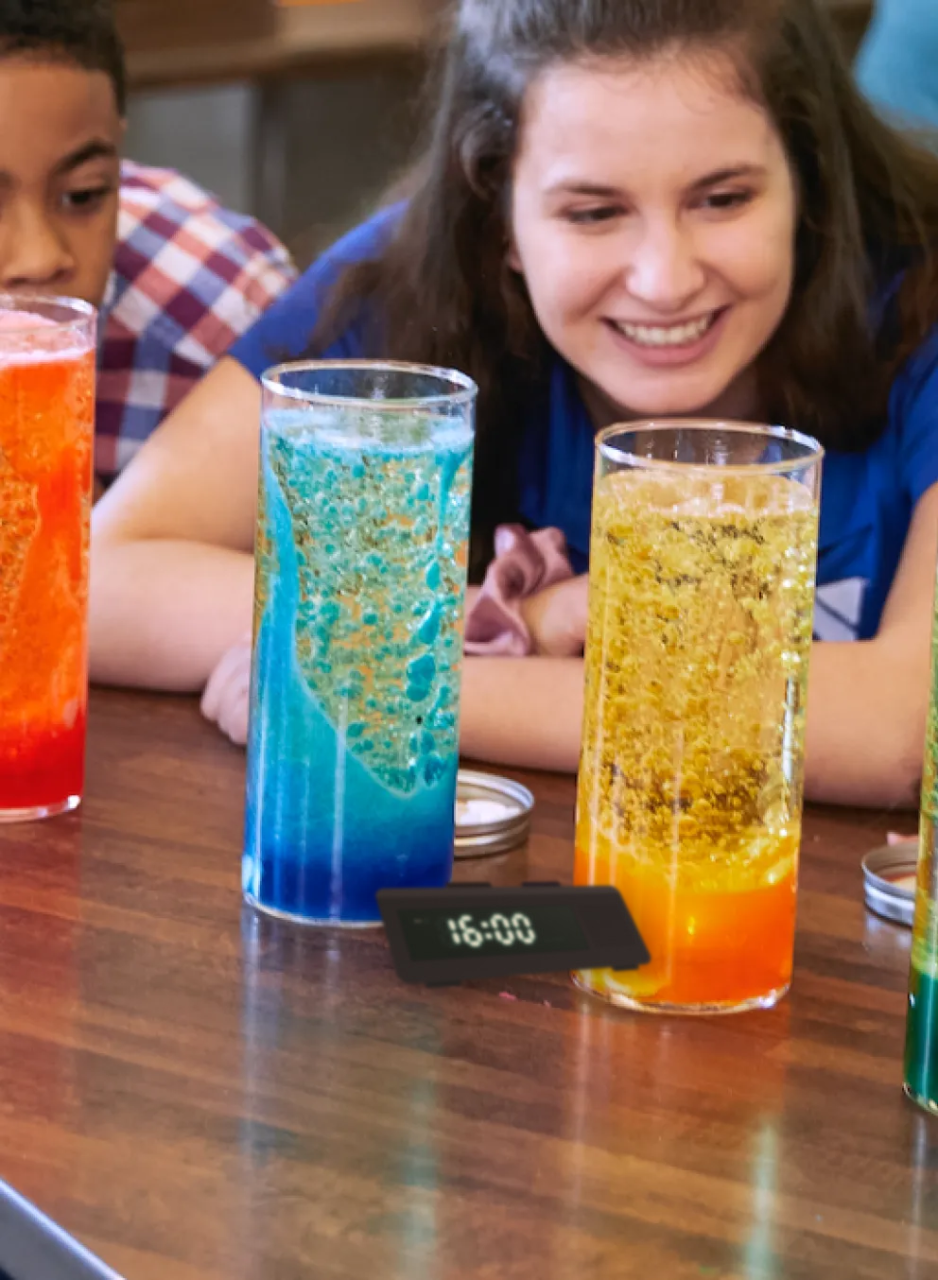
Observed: 16 h 00 min
